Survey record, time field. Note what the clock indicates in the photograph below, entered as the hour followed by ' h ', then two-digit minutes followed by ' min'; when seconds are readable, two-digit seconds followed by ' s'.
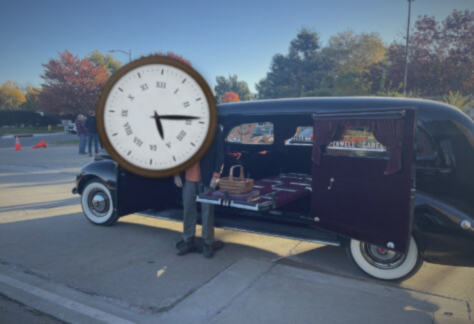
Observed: 5 h 14 min
